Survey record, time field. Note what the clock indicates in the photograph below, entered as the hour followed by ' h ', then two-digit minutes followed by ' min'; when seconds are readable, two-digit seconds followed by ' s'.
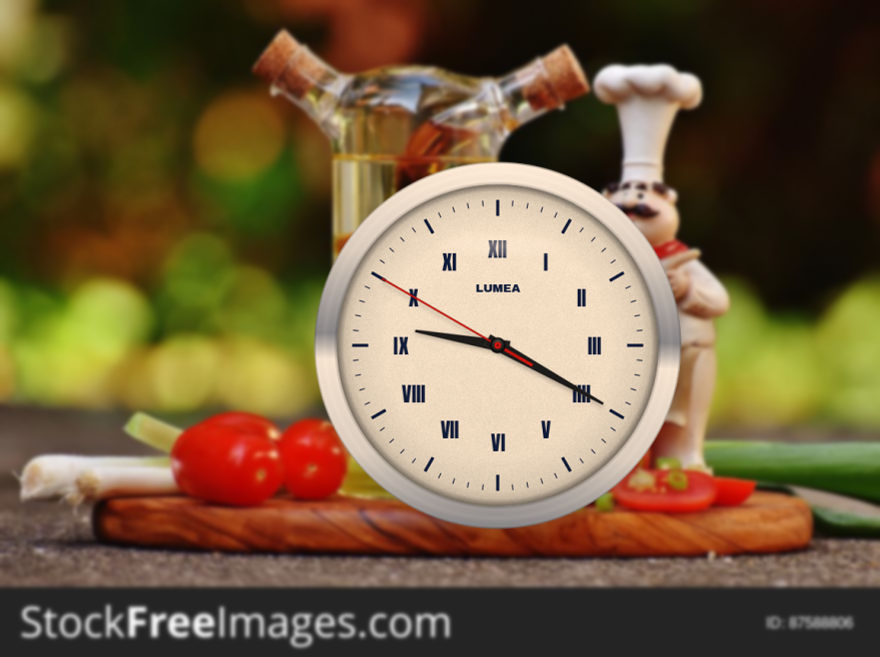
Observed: 9 h 19 min 50 s
